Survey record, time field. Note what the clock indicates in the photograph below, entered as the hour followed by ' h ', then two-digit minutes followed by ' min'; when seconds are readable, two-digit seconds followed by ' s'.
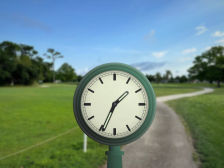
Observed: 1 h 34 min
